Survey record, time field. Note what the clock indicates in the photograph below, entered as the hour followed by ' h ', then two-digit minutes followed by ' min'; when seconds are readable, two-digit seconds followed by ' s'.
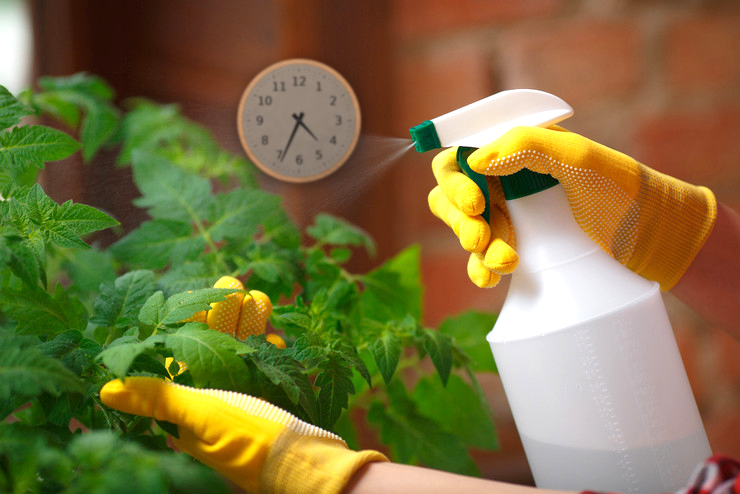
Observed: 4 h 34 min
